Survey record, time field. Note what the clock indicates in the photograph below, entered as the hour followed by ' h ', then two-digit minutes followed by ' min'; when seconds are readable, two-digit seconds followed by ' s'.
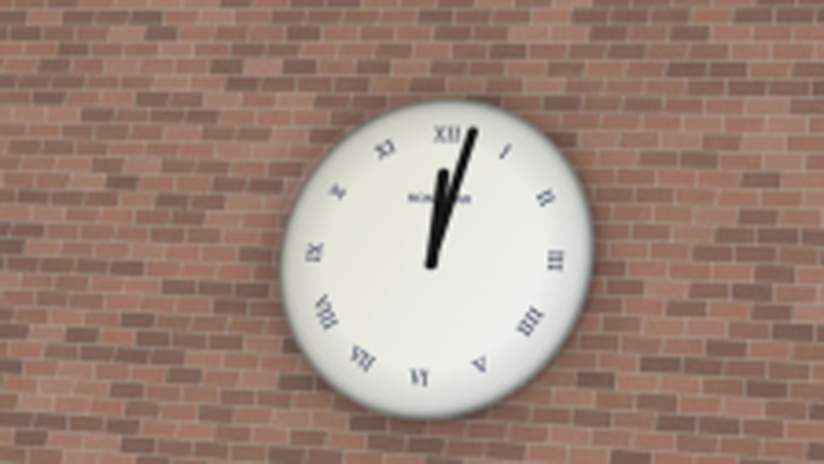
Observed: 12 h 02 min
